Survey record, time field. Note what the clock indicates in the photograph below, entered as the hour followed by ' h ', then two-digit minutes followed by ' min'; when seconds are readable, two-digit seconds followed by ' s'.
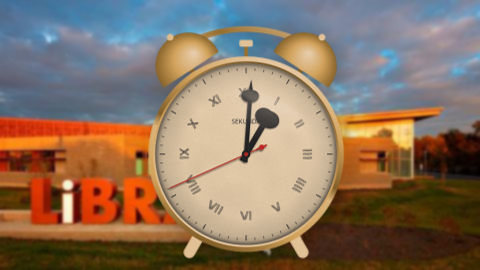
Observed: 1 h 00 min 41 s
